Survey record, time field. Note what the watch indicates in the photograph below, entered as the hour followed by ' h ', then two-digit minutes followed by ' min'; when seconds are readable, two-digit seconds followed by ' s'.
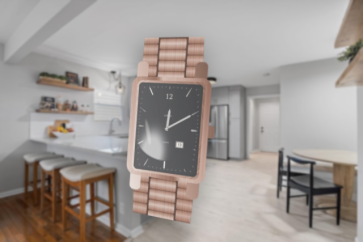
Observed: 12 h 10 min
